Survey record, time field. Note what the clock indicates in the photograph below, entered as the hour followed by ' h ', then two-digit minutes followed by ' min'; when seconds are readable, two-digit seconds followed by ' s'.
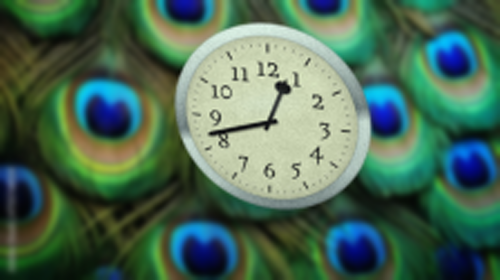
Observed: 12 h 42 min
